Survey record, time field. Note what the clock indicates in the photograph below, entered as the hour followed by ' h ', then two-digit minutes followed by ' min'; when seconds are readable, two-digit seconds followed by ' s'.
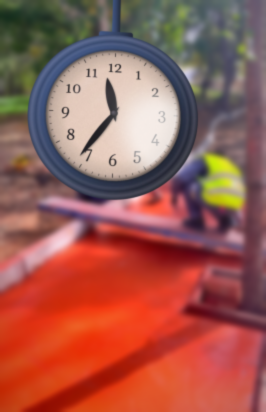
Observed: 11 h 36 min
